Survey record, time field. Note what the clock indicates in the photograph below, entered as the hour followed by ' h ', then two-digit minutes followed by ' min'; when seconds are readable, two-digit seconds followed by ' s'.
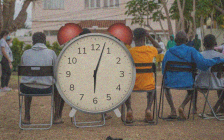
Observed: 6 h 03 min
